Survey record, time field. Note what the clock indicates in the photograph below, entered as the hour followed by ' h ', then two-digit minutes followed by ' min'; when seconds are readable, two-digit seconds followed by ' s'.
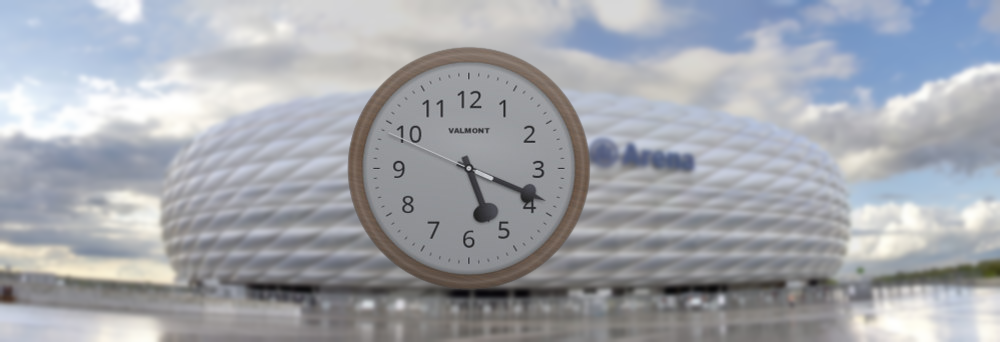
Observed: 5 h 18 min 49 s
